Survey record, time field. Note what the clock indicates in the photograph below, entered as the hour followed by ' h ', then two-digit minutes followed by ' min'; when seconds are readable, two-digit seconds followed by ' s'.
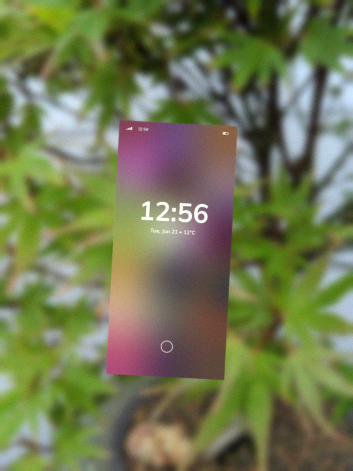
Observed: 12 h 56 min
